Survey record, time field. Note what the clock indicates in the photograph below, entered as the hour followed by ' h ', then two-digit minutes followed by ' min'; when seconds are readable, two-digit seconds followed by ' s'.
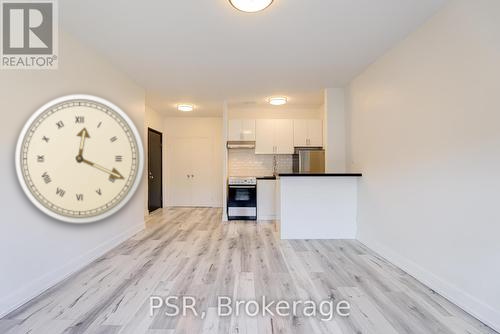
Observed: 12 h 19 min
